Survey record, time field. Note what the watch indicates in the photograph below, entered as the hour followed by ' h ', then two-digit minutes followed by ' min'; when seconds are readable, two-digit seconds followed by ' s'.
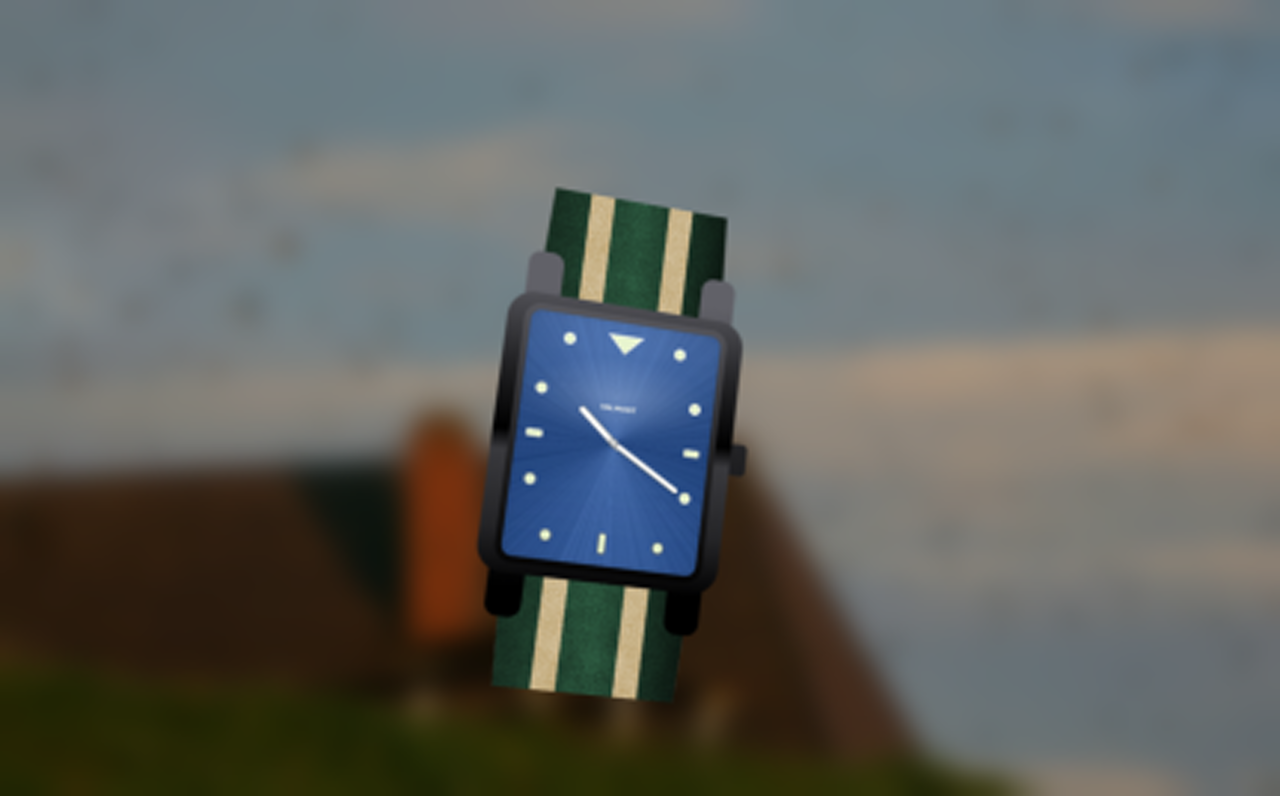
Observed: 10 h 20 min
